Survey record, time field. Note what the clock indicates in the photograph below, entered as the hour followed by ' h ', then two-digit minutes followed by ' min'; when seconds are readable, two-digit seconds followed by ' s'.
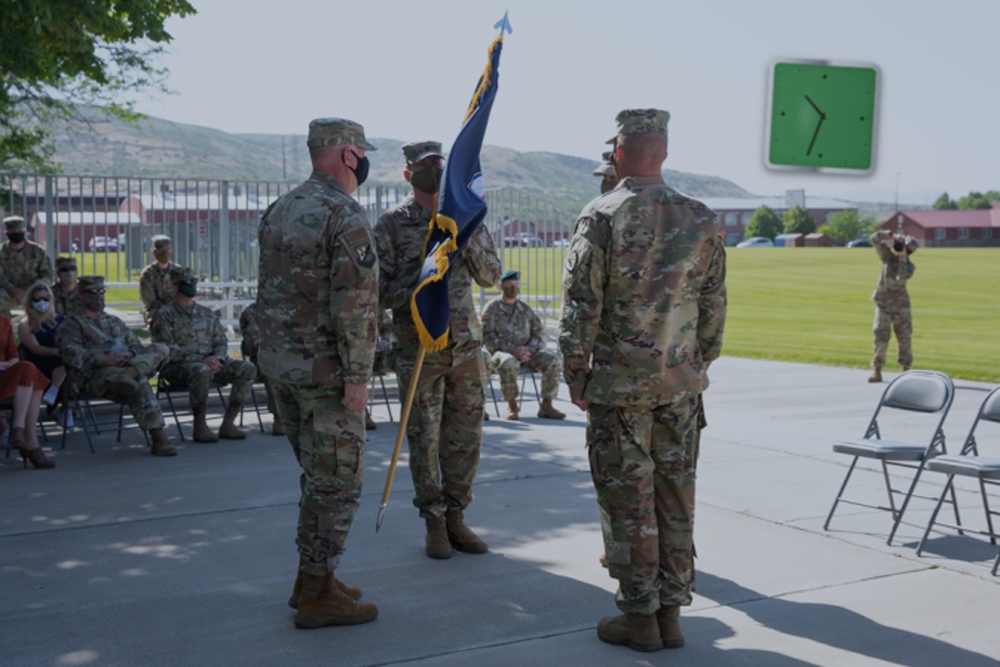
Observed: 10 h 33 min
